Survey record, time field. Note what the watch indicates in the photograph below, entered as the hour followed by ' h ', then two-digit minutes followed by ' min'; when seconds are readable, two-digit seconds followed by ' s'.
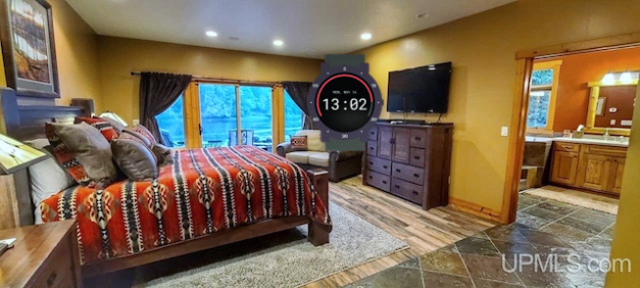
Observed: 13 h 02 min
